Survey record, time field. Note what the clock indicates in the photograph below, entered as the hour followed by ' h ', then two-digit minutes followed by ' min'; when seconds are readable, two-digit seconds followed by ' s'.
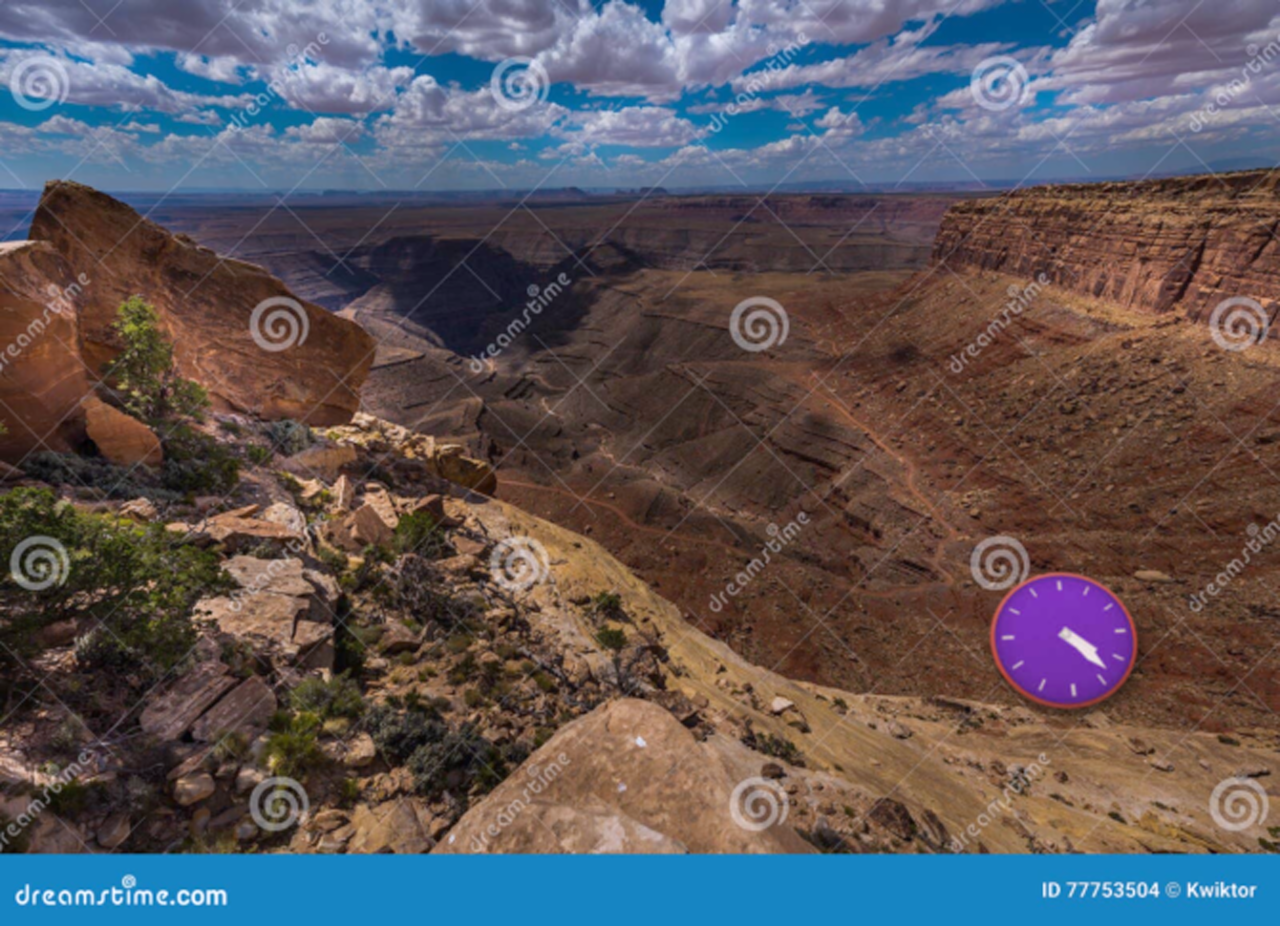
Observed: 4 h 23 min
